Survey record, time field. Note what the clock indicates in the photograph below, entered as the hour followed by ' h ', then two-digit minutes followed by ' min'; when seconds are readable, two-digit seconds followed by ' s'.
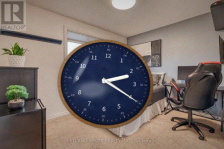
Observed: 2 h 20 min
